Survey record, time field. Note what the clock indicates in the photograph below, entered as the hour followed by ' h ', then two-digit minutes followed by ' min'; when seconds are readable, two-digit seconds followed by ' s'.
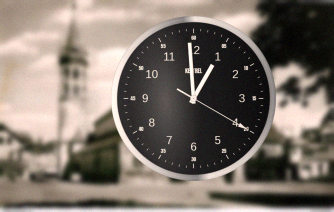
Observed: 12 h 59 min 20 s
